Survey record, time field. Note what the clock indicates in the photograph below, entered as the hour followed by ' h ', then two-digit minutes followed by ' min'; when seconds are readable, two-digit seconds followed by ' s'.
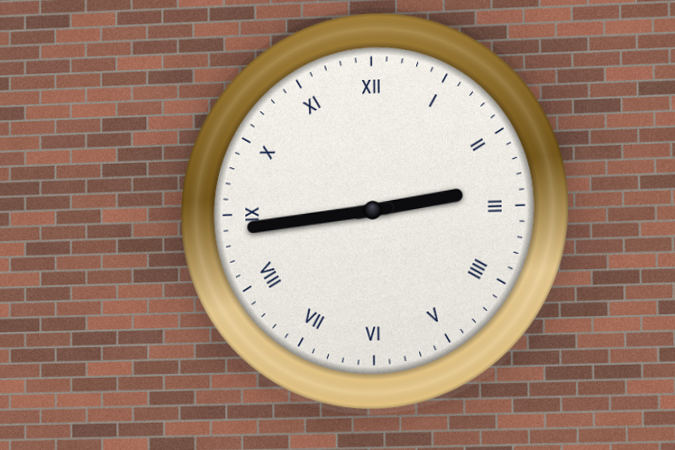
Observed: 2 h 44 min
